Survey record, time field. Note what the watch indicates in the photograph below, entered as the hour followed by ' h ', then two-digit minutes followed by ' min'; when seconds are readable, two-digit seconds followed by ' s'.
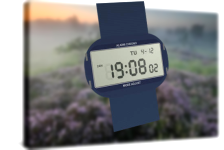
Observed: 19 h 08 min 02 s
